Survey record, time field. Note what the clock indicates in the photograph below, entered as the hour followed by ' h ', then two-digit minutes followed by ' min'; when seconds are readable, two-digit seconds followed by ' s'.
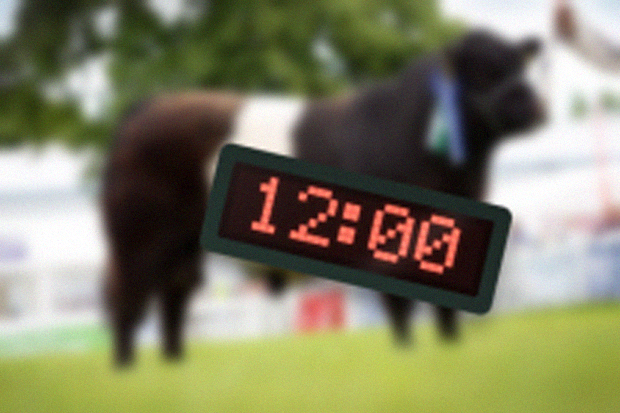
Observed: 12 h 00 min
